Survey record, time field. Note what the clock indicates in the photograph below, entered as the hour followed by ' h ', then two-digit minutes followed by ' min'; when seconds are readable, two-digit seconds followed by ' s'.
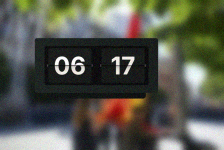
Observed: 6 h 17 min
